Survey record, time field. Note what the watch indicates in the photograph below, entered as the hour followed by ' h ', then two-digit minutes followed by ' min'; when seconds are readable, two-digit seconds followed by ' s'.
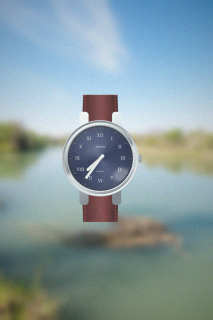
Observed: 7 h 36 min
